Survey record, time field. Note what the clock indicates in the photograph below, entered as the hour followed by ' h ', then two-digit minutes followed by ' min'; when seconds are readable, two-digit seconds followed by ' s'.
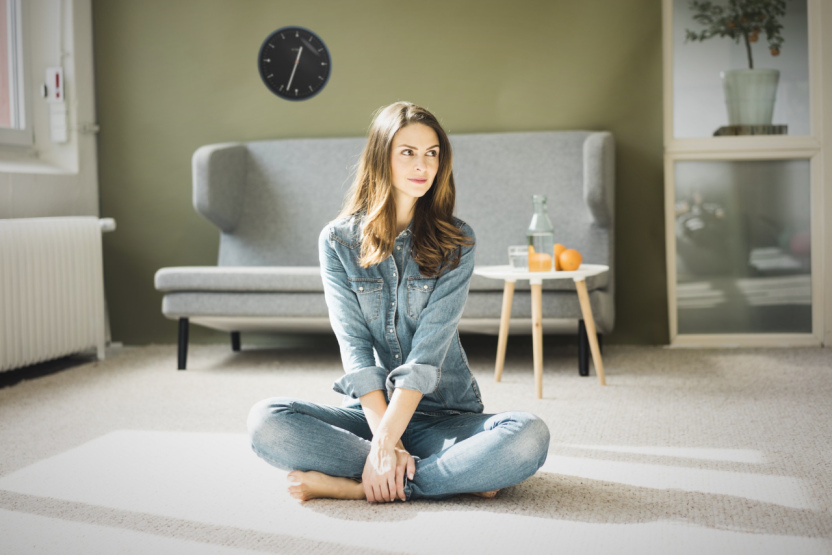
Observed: 12 h 33 min
